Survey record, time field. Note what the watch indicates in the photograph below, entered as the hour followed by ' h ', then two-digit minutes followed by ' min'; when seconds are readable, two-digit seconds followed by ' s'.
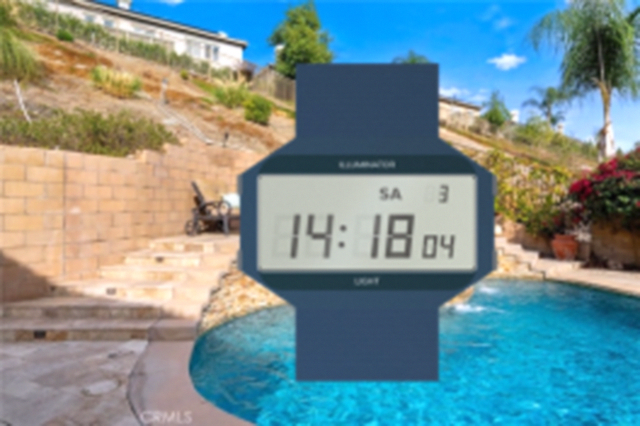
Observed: 14 h 18 min 04 s
